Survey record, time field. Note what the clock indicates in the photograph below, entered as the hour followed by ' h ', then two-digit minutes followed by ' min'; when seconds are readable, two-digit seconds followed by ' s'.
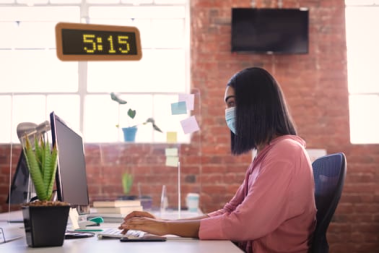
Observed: 5 h 15 min
